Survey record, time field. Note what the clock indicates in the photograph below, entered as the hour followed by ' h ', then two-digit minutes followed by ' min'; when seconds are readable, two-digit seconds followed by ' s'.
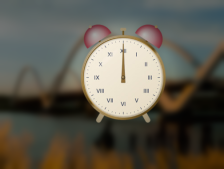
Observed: 12 h 00 min
